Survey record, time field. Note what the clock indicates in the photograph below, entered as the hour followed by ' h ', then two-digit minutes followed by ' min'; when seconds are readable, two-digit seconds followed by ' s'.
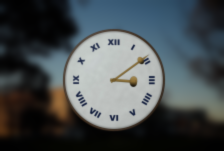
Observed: 3 h 09 min
